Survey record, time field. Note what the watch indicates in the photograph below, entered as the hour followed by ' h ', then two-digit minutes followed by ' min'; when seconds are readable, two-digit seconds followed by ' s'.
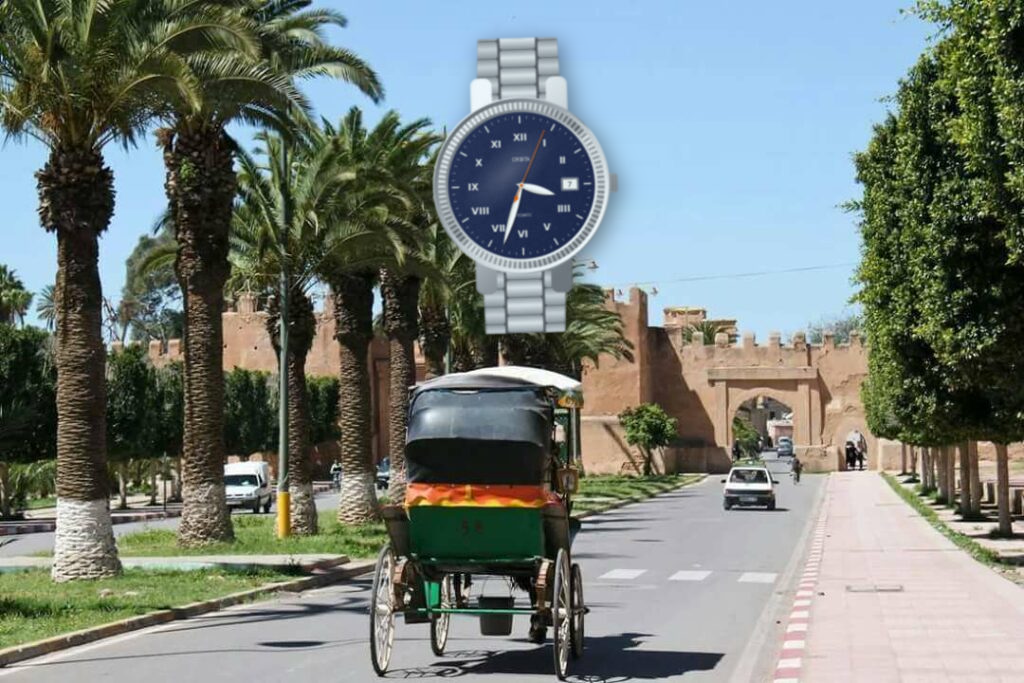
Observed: 3 h 33 min 04 s
